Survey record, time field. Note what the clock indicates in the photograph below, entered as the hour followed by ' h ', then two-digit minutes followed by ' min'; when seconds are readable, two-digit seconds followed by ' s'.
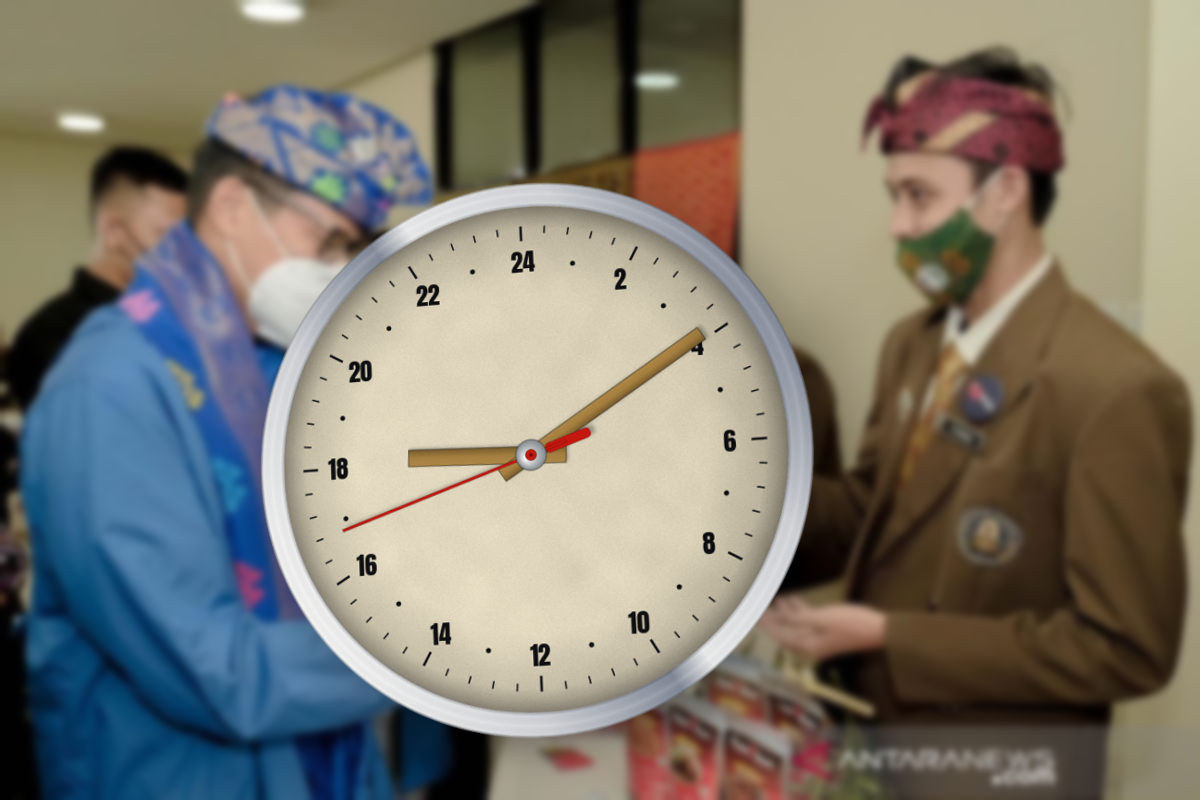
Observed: 18 h 09 min 42 s
